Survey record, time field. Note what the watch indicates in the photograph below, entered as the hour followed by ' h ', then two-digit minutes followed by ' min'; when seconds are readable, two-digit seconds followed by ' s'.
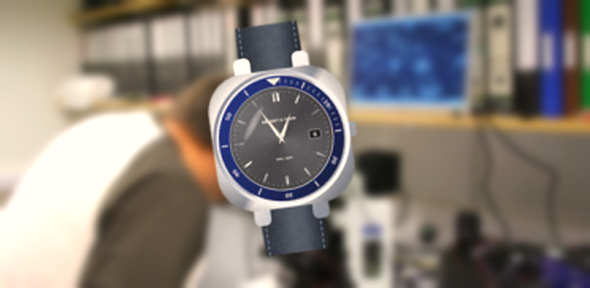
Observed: 12 h 55 min
